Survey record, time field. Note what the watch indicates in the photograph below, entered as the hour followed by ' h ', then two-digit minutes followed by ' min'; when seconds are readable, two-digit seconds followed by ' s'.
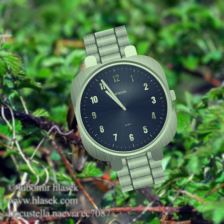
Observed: 10 h 56 min
